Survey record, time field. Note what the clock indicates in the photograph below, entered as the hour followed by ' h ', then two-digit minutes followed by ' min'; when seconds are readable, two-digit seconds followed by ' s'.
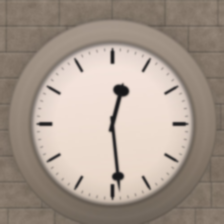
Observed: 12 h 29 min
